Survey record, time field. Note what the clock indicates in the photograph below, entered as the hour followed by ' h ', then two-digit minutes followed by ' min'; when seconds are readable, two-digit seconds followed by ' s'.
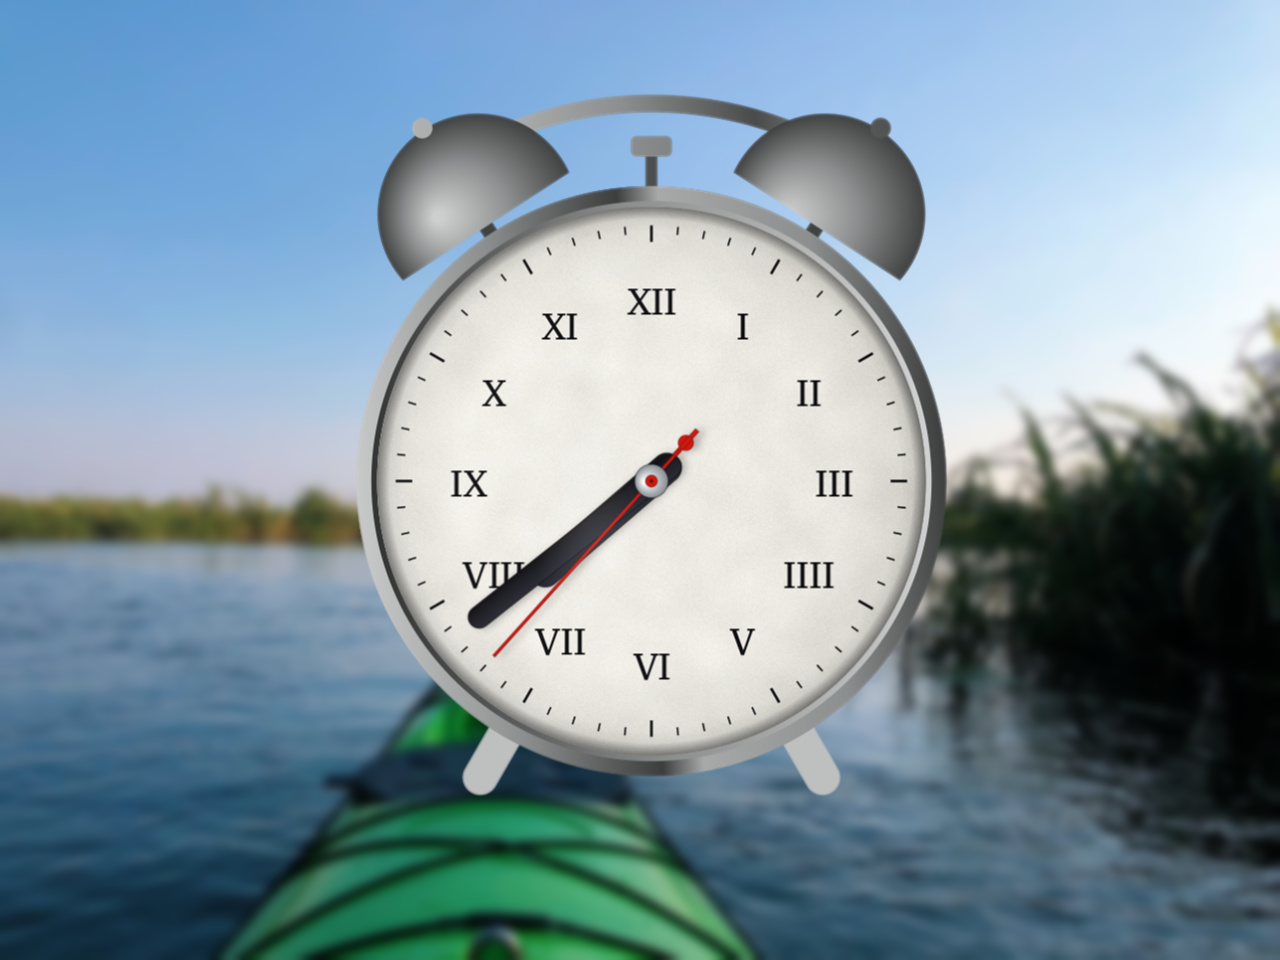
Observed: 7 h 38 min 37 s
